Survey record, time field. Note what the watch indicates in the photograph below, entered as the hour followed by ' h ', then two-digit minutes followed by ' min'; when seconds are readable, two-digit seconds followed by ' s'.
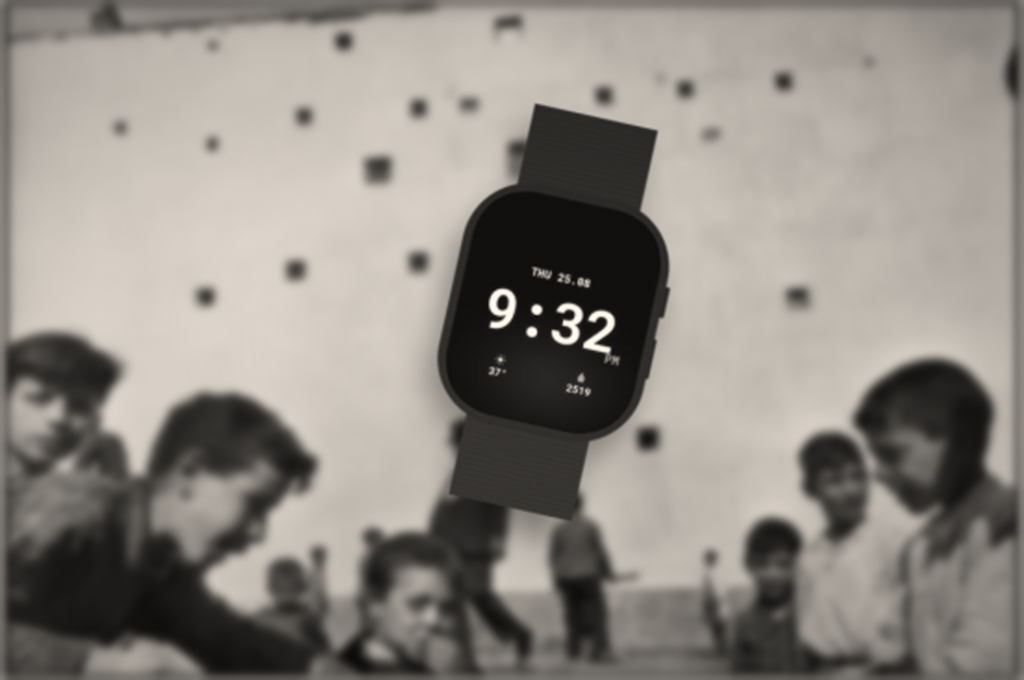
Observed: 9 h 32 min
